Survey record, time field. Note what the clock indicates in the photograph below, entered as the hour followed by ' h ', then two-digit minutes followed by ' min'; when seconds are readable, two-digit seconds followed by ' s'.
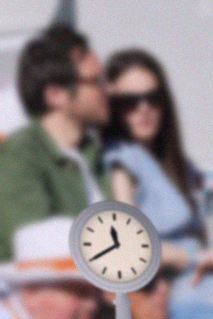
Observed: 11 h 40 min
